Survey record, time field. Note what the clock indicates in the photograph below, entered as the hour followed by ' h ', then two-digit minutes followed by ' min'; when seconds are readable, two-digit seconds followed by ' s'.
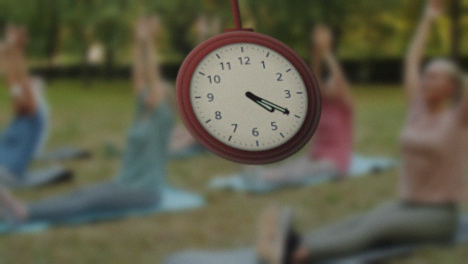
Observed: 4 h 20 min
